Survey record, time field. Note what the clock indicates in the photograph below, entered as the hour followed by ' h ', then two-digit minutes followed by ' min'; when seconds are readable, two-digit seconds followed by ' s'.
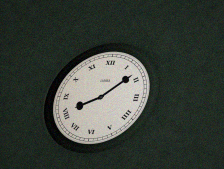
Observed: 8 h 08 min
